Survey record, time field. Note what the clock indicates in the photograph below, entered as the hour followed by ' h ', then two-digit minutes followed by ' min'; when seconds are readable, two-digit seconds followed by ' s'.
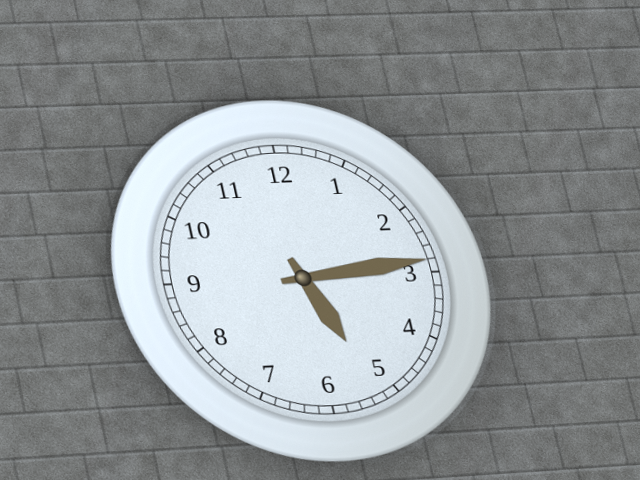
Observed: 5 h 14 min
